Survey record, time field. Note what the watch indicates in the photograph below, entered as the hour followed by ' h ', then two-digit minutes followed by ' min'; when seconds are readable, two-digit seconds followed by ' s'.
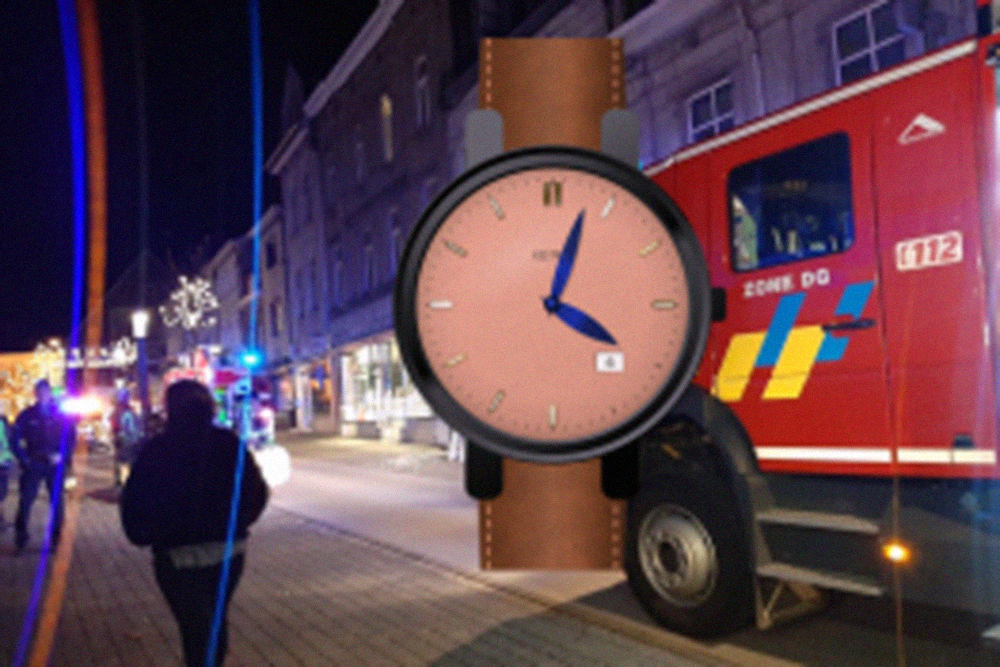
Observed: 4 h 03 min
